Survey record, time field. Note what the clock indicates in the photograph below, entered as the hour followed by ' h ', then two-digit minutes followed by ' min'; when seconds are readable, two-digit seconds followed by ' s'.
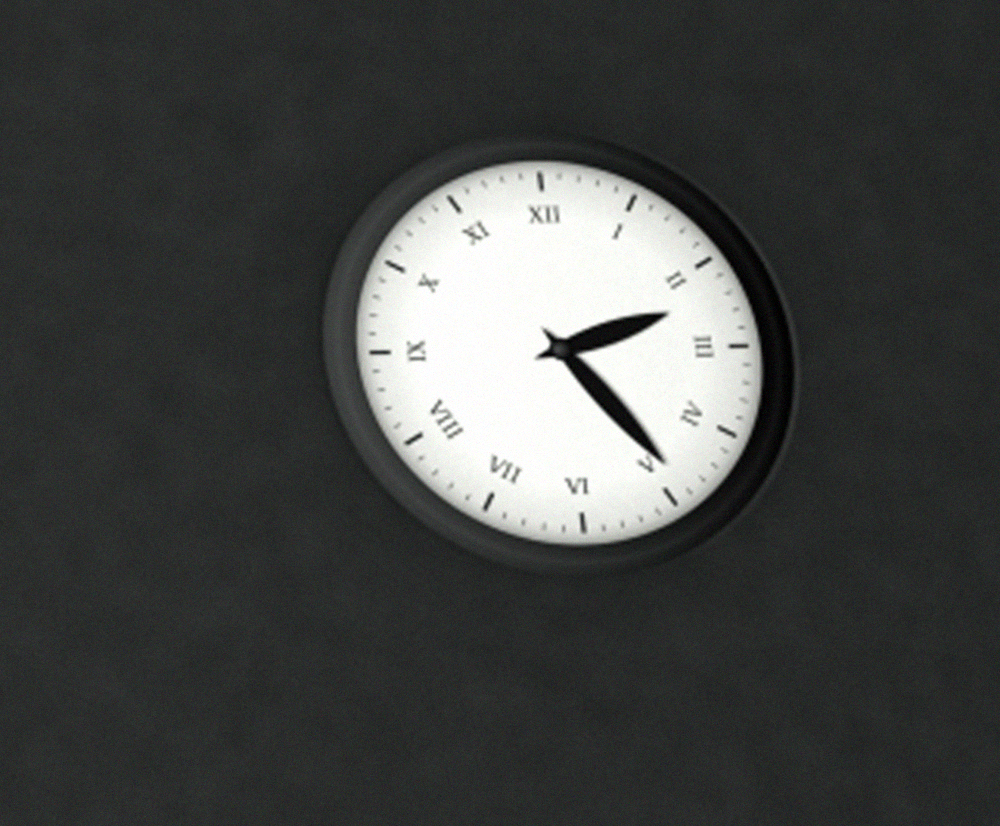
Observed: 2 h 24 min
